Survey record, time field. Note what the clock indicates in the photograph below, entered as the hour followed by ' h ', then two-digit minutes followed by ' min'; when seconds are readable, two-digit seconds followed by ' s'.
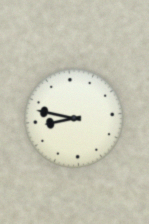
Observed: 8 h 48 min
